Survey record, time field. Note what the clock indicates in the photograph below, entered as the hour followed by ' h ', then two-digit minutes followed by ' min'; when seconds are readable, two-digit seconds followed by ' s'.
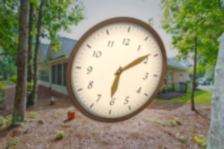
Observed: 6 h 09 min
